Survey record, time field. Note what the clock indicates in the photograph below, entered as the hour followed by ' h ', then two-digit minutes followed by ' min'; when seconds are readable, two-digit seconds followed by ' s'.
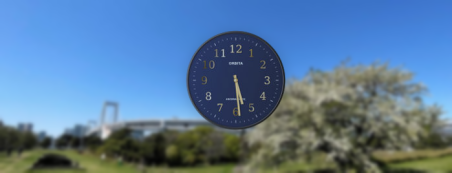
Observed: 5 h 29 min
